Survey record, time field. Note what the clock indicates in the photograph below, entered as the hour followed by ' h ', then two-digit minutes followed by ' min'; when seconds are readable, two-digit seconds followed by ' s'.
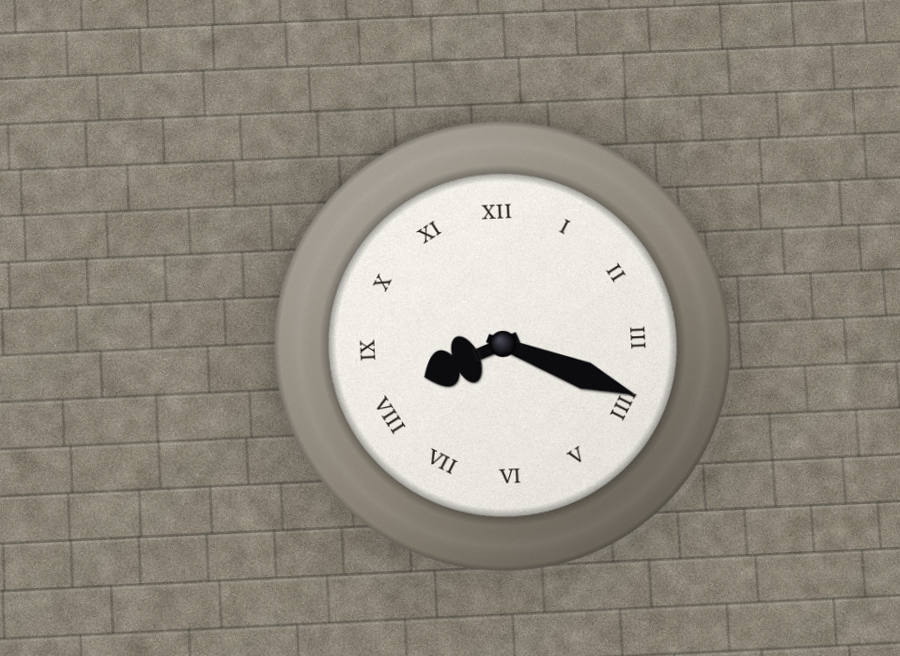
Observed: 8 h 19 min
